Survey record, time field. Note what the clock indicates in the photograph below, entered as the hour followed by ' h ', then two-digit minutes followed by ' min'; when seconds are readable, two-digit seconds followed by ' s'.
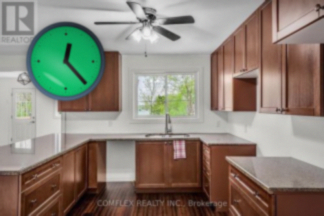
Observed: 12 h 23 min
